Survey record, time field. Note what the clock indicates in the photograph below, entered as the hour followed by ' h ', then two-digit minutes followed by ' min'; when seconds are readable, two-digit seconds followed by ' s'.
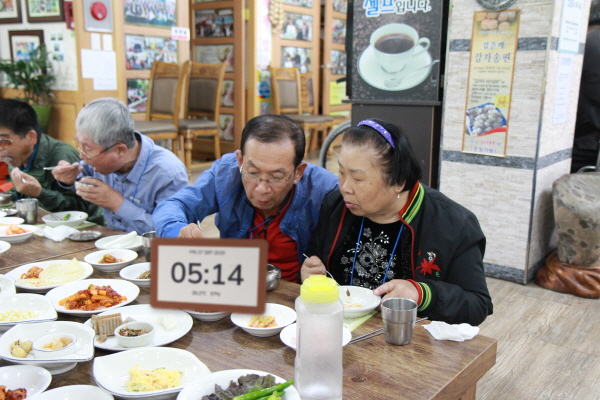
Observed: 5 h 14 min
